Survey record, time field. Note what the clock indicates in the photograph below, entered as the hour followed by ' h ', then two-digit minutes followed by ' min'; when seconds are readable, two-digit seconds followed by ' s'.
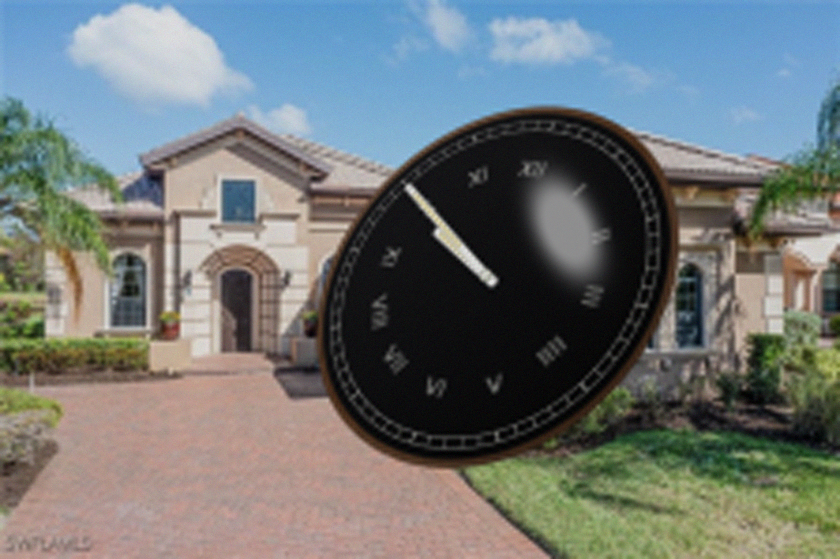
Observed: 9 h 50 min
